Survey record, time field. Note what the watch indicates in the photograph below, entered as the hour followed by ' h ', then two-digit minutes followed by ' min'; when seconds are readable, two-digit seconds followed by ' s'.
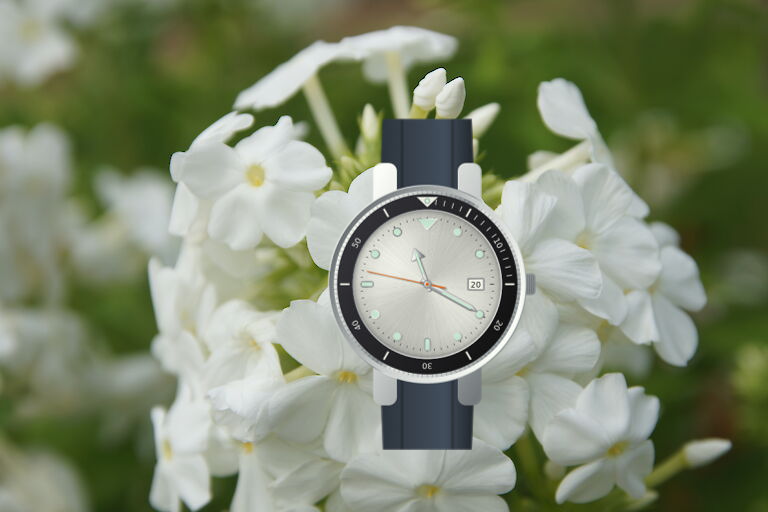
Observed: 11 h 19 min 47 s
